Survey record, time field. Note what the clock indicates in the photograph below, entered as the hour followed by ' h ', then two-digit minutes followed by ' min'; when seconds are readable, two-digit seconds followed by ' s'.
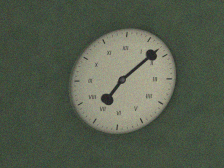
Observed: 7 h 08 min
